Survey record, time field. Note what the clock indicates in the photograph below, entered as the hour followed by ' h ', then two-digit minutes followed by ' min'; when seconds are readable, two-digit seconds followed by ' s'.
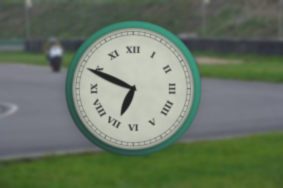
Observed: 6 h 49 min
